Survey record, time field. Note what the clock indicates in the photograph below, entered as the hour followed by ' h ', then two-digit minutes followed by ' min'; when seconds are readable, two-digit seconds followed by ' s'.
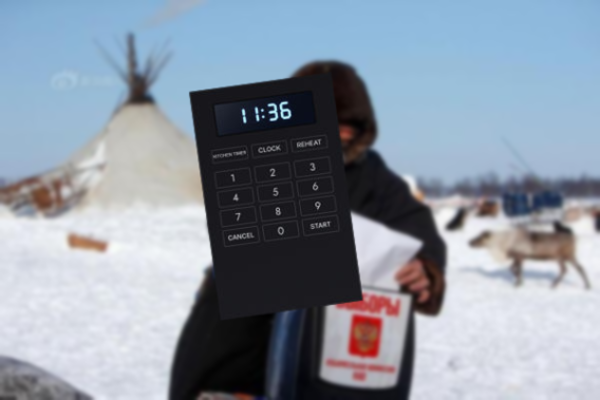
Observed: 11 h 36 min
